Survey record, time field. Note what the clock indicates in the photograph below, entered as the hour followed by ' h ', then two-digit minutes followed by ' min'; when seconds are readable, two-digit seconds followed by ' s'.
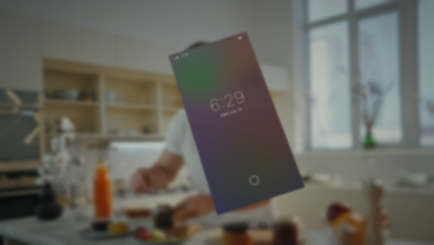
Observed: 6 h 29 min
